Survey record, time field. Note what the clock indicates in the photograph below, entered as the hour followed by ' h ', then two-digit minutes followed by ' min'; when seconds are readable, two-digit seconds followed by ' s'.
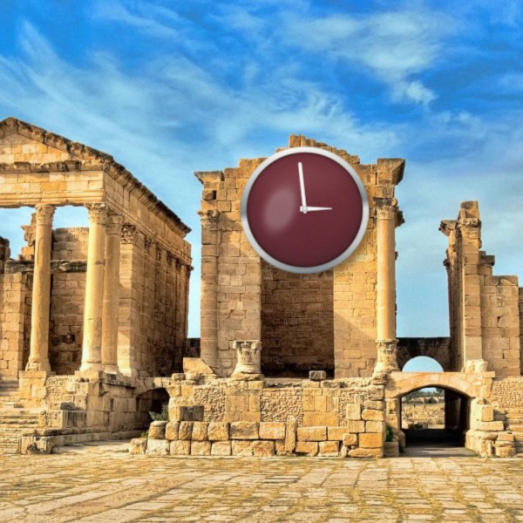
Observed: 2 h 59 min
